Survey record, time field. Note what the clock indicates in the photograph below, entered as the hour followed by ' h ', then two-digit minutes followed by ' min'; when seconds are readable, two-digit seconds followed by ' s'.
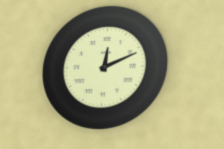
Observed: 12 h 11 min
